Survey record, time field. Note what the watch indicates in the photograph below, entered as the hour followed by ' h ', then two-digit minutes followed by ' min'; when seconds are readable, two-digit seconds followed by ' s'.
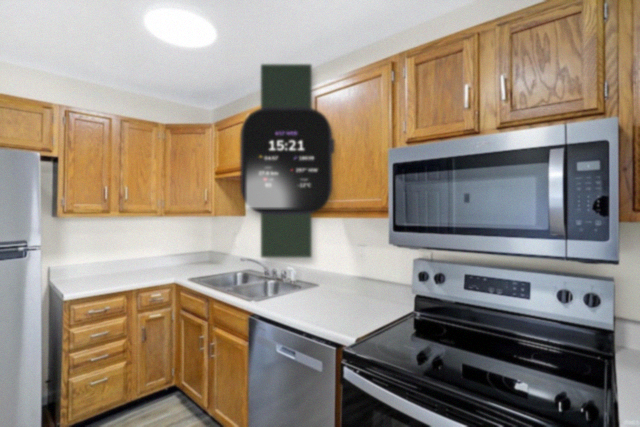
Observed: 15 h 21 min
